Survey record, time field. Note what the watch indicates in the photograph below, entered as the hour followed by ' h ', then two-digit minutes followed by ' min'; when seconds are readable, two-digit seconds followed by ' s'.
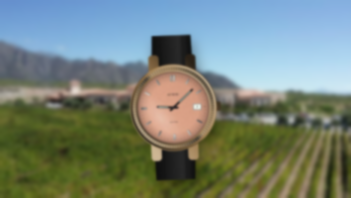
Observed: 9 h 08 min
